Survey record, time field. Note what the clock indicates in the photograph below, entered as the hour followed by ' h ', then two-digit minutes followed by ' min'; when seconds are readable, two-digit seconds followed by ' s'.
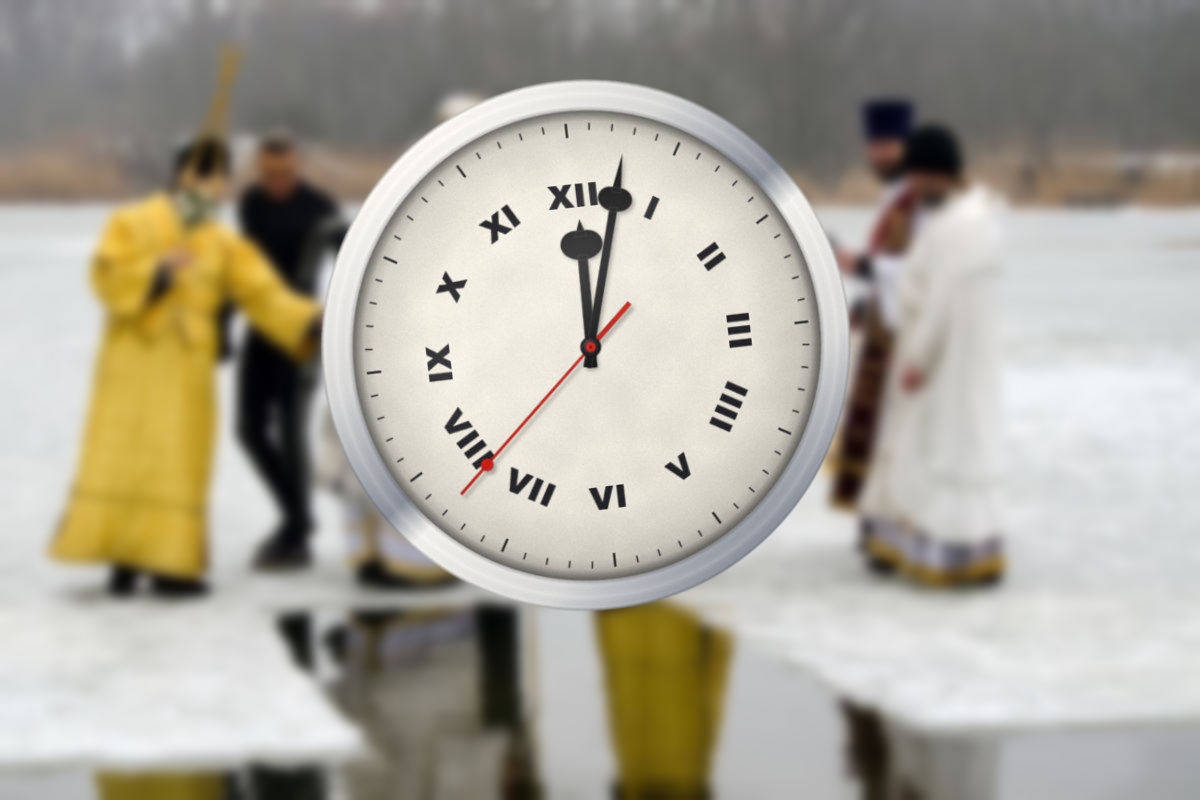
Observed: 12 h 02 min 38 s
